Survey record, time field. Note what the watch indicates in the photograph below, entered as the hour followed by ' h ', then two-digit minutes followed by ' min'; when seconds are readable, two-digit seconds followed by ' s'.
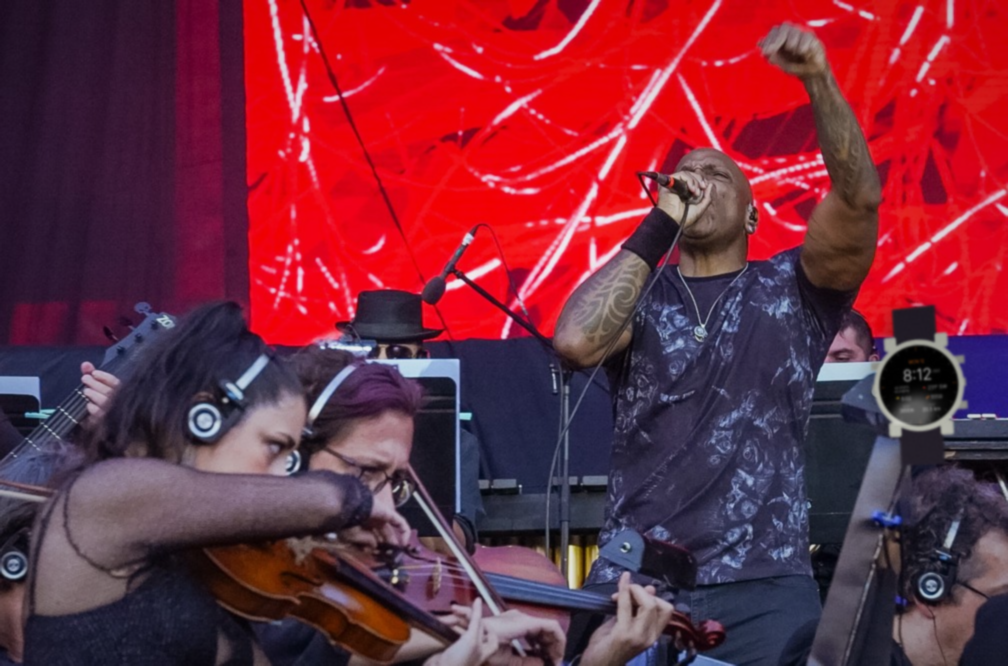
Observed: 8 h 12 min
